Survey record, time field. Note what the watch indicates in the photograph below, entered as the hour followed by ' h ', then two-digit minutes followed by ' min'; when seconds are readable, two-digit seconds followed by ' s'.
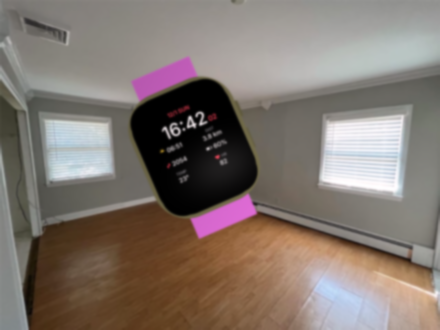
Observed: 16 h 42 min
